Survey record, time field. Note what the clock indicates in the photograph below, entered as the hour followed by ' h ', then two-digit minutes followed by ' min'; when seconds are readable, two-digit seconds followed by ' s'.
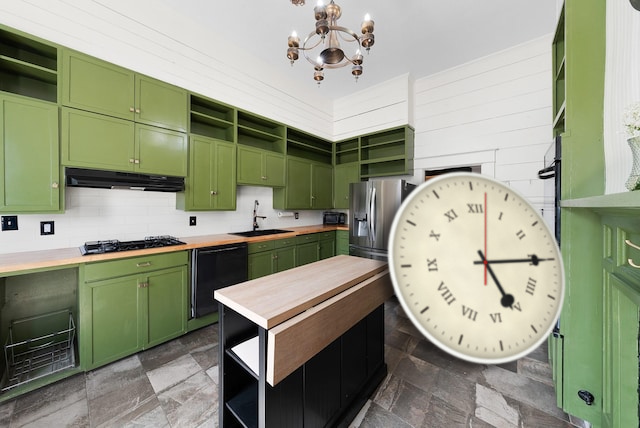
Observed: 5 h 15 min 02 s
